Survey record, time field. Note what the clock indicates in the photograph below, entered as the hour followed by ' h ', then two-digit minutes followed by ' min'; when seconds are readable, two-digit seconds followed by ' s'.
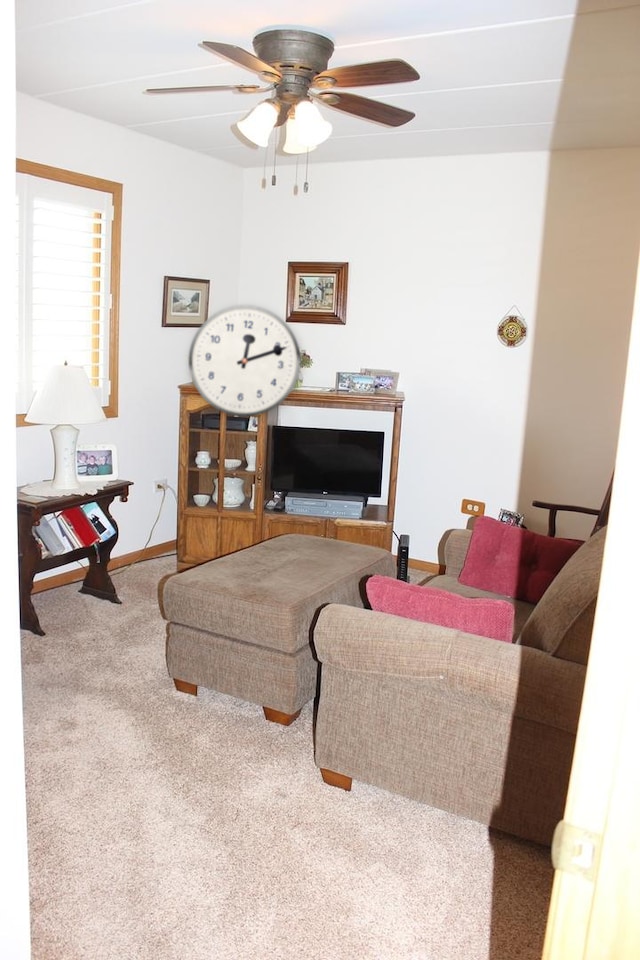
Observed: 12 h 11 min
